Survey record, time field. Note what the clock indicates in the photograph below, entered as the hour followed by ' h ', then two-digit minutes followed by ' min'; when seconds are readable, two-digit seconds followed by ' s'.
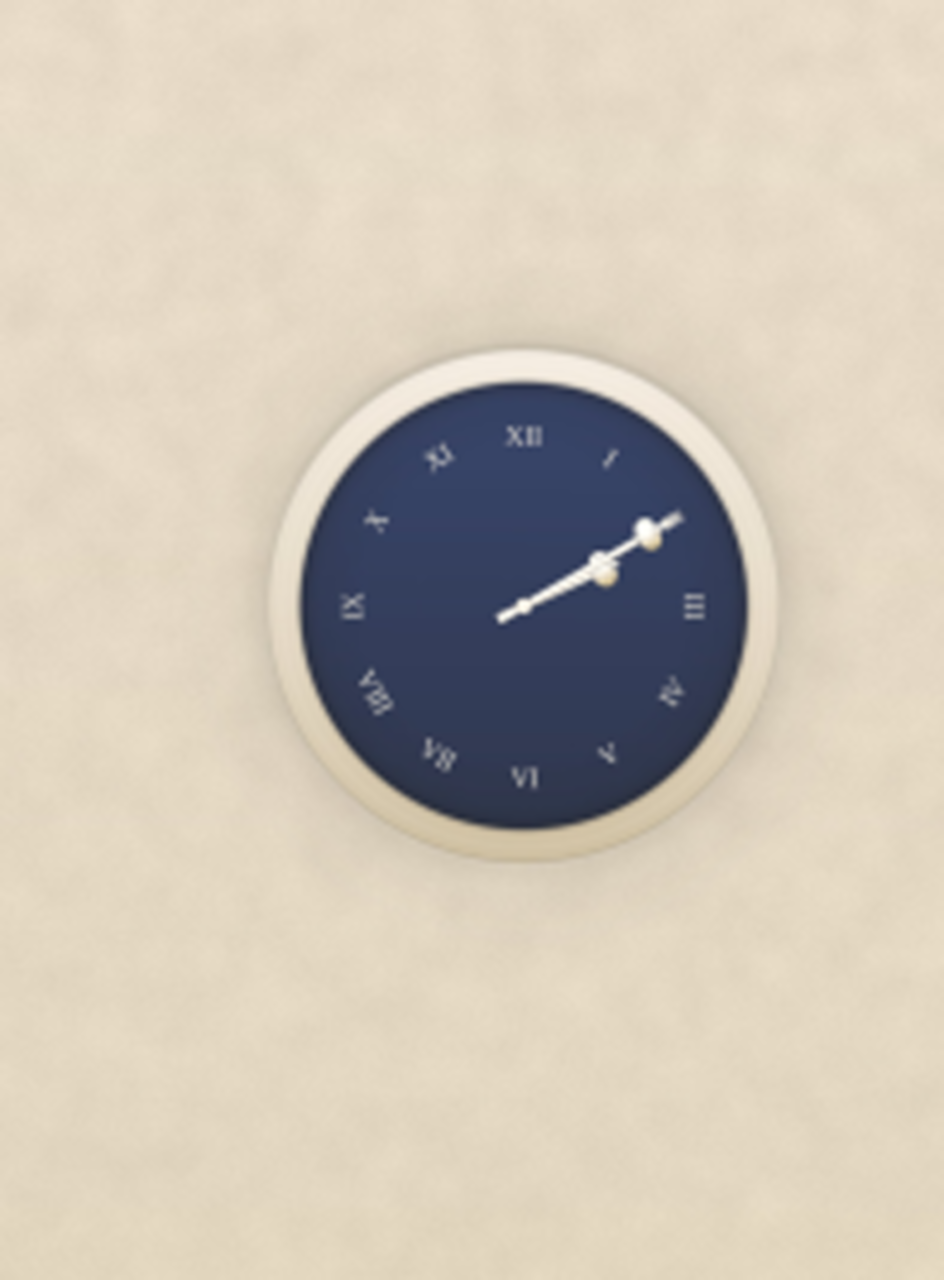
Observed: 2 h 10 min
